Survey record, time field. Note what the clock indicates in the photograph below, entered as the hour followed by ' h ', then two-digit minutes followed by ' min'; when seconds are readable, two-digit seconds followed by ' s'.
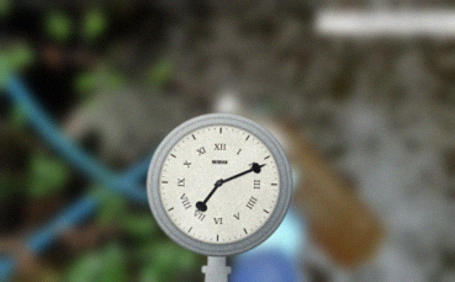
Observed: 7 h 11 min
